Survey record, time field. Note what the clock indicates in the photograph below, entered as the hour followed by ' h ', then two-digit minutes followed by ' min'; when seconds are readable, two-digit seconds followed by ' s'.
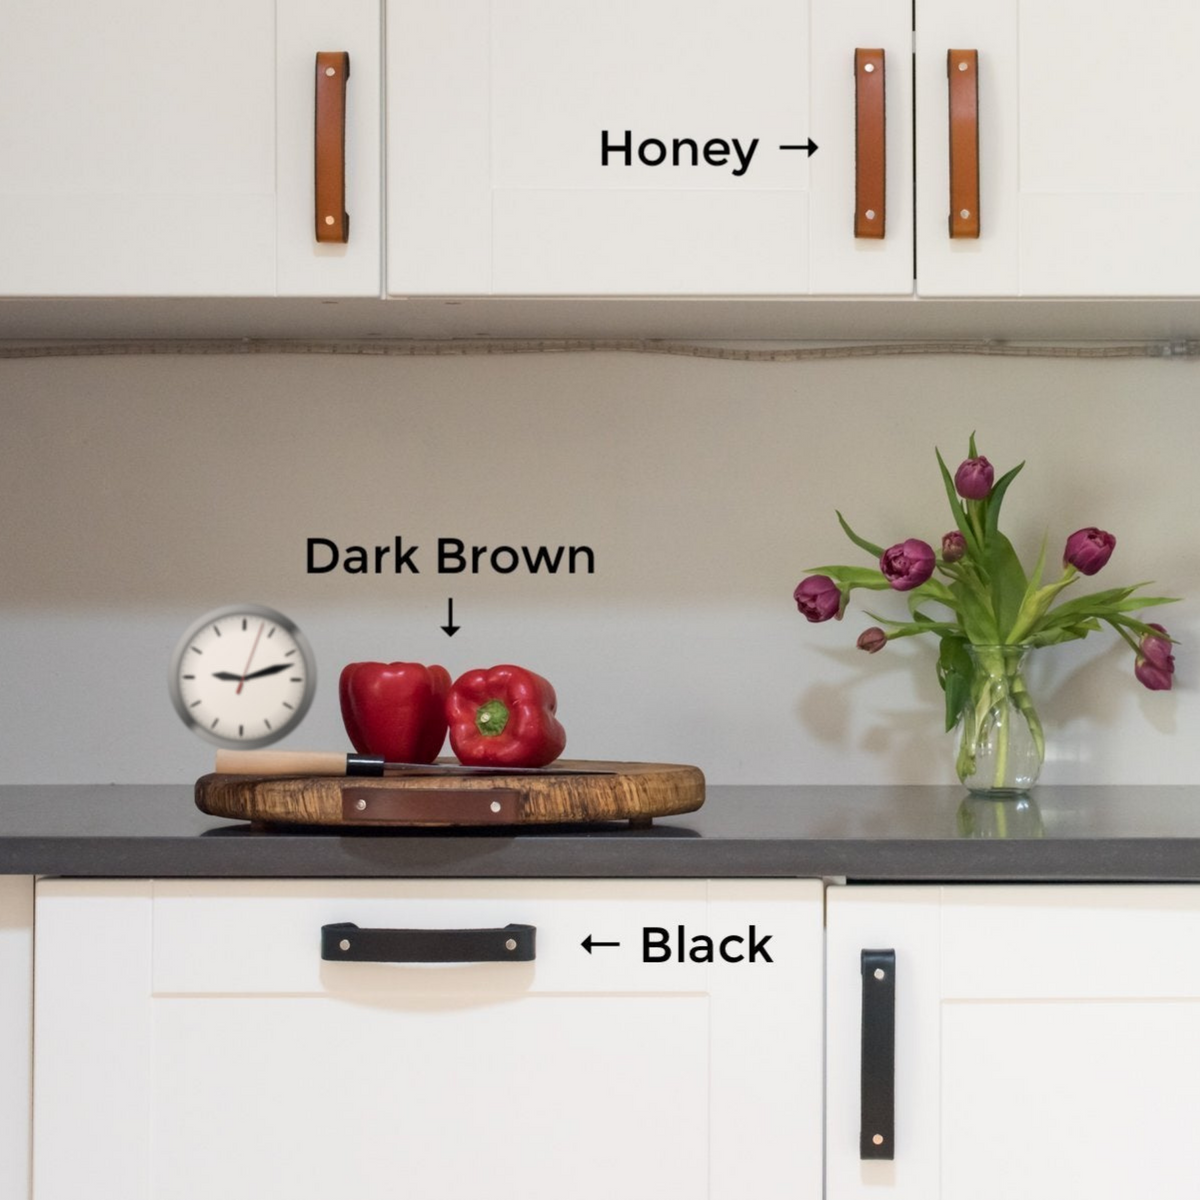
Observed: 9 h 12 min 03 s
